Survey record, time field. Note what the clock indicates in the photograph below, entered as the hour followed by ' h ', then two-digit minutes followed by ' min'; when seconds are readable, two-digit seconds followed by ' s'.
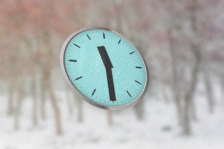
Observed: 11 h 30 min
